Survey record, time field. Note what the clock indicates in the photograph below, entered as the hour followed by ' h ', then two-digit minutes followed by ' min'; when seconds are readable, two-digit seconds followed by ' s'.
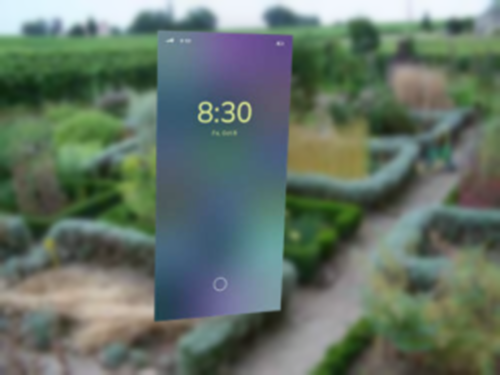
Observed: 8 h 30 min
